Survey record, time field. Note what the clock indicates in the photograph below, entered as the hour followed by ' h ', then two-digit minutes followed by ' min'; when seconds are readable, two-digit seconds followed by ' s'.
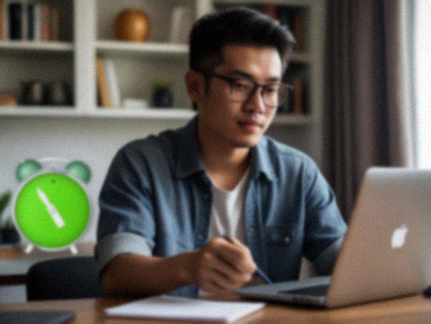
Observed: 4 h 54 min
